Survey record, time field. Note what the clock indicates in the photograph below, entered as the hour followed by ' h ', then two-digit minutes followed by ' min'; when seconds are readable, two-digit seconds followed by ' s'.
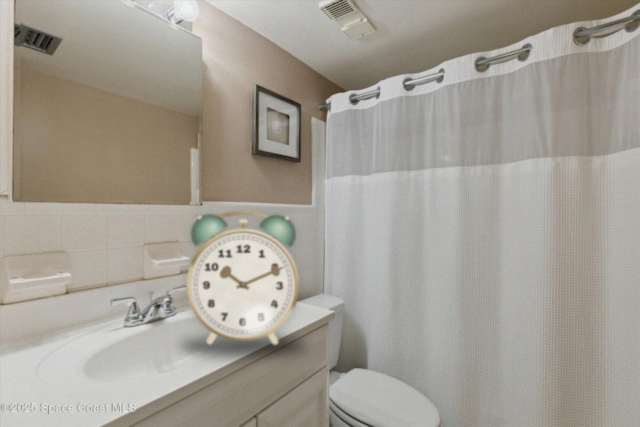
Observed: 10 h 11 min
